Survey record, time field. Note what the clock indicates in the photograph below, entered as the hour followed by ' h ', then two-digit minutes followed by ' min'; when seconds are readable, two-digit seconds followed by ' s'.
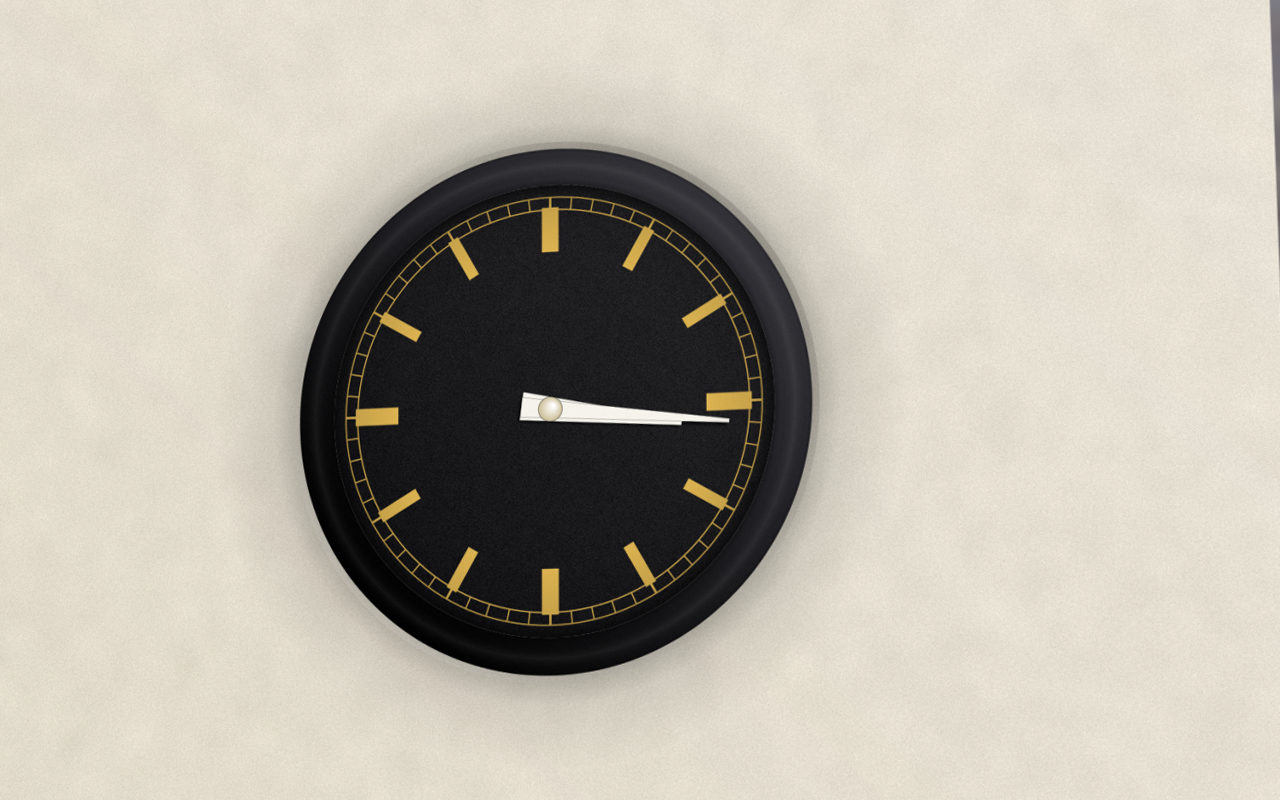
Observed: 3 h 16 min
